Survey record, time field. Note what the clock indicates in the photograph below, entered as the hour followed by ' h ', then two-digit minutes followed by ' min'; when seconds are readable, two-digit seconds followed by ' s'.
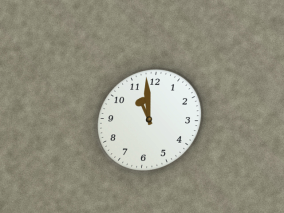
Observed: 10 h 58 min
